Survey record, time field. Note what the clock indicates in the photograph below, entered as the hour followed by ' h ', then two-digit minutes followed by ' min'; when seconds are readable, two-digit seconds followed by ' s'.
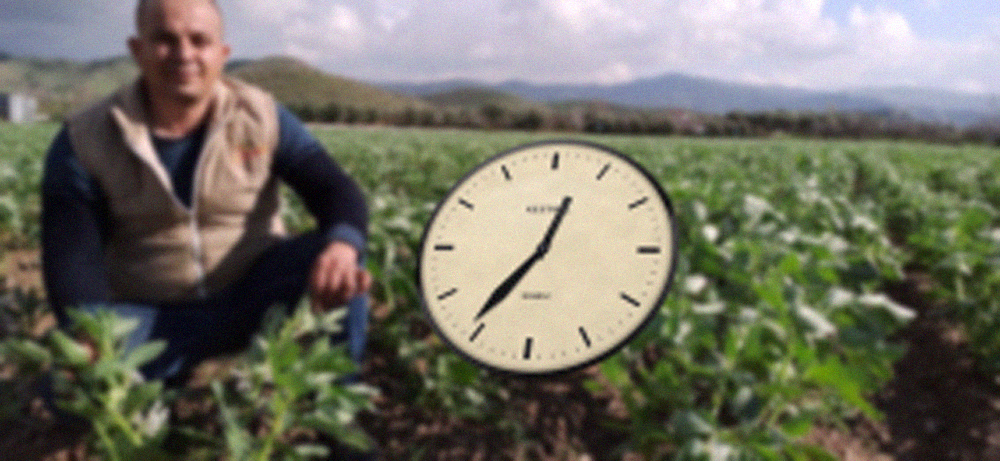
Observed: 12 h 36 min
